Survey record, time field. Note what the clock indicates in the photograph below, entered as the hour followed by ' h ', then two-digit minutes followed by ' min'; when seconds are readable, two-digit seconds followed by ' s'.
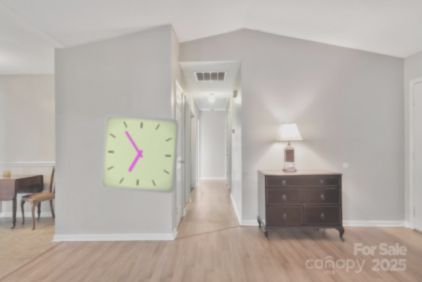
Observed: 6 h 54 min
